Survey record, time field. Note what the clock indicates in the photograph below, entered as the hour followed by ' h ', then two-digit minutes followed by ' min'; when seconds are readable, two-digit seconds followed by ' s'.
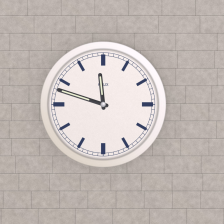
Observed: 11 h 48 min
